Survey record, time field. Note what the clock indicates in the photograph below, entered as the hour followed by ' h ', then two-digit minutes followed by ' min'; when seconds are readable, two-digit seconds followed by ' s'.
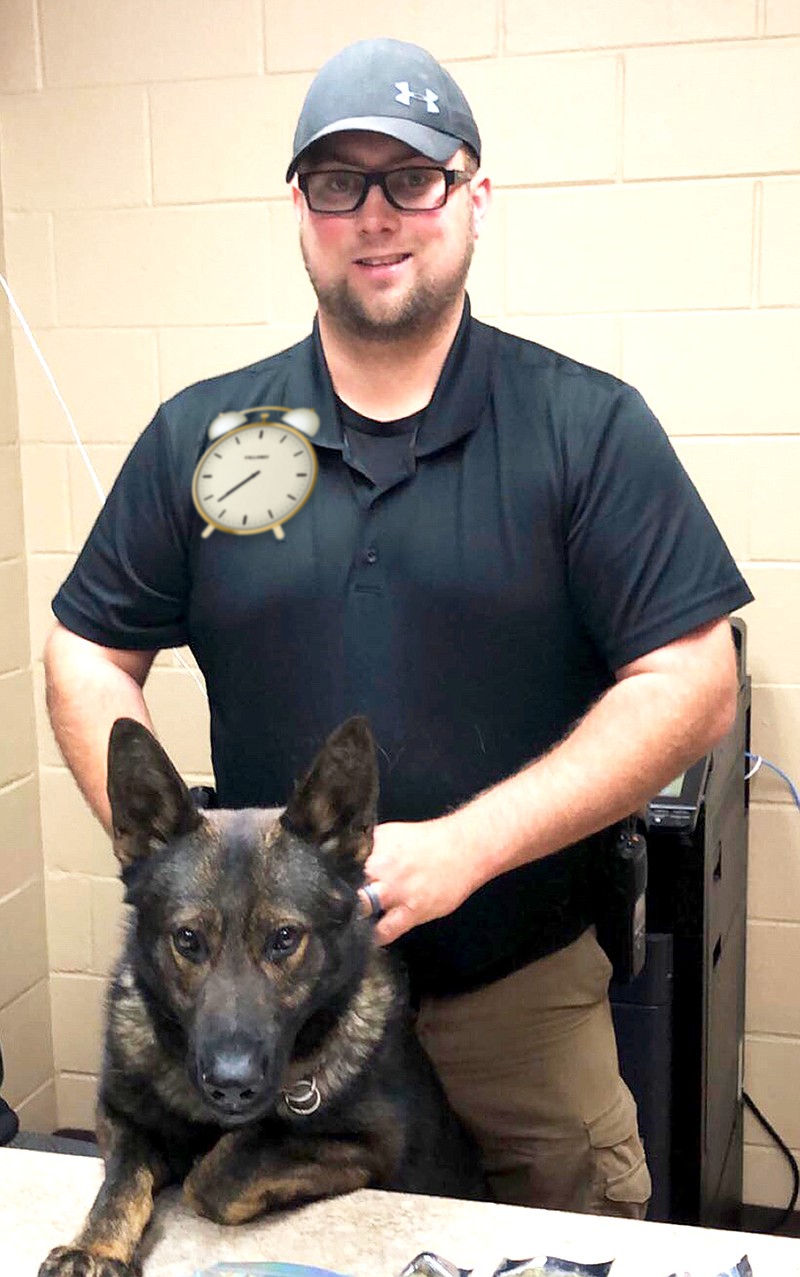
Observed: 7 h 38 min
